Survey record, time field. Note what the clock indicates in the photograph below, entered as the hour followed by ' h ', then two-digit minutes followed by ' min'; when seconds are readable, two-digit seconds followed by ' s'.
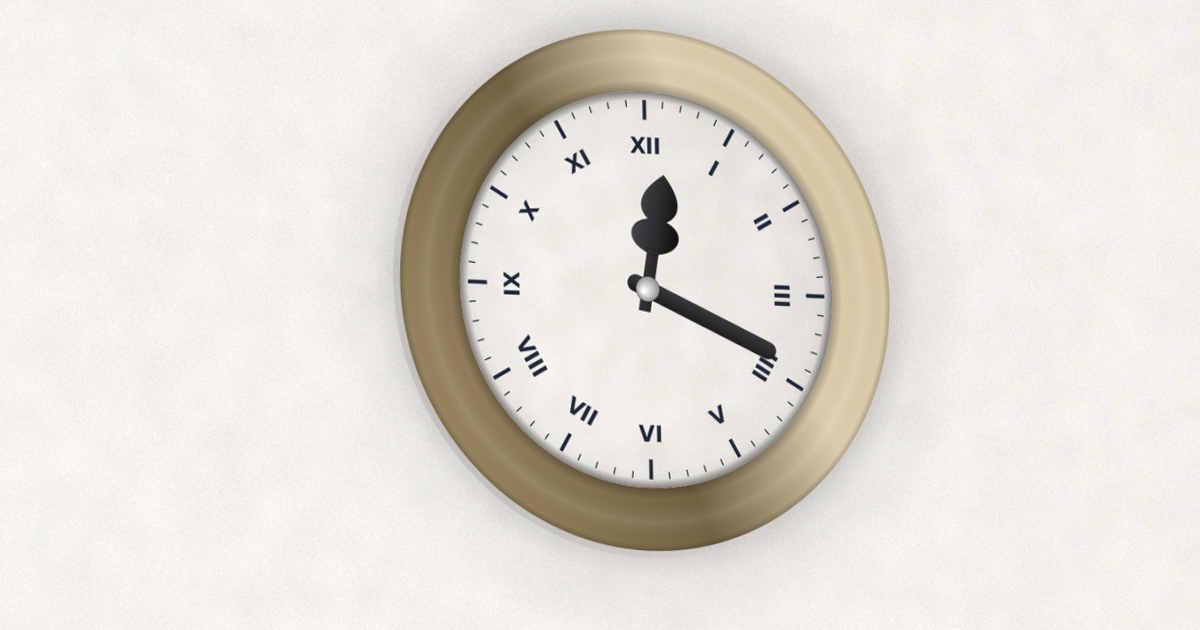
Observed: 12 h 19 min
